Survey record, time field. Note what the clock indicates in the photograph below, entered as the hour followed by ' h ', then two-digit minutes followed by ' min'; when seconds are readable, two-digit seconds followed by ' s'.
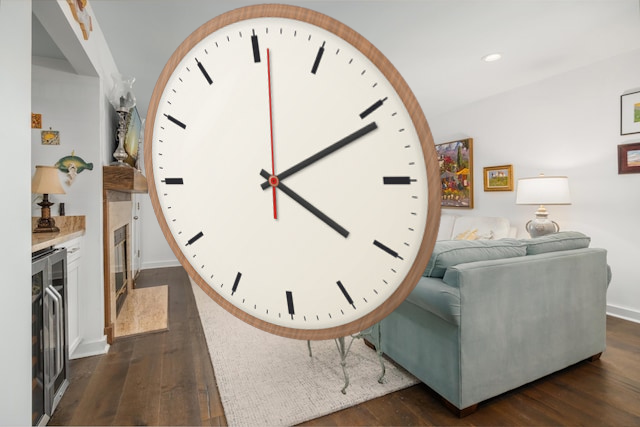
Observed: 4 h 11 min 01 s
